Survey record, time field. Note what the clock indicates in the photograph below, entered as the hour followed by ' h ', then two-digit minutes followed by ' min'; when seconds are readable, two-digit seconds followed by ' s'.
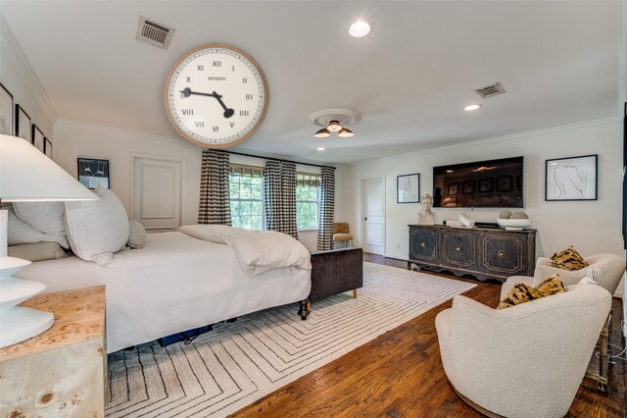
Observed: 4 h 46 min
